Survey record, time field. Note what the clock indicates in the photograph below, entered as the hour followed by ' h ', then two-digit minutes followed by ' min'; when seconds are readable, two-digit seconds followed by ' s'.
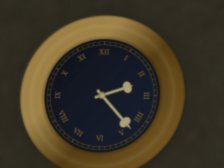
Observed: 2 h 23 min
